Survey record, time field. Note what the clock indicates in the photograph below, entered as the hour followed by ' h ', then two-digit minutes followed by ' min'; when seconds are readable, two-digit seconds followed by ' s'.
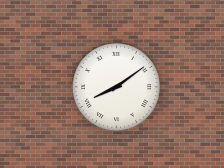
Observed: 8 h 09 min
